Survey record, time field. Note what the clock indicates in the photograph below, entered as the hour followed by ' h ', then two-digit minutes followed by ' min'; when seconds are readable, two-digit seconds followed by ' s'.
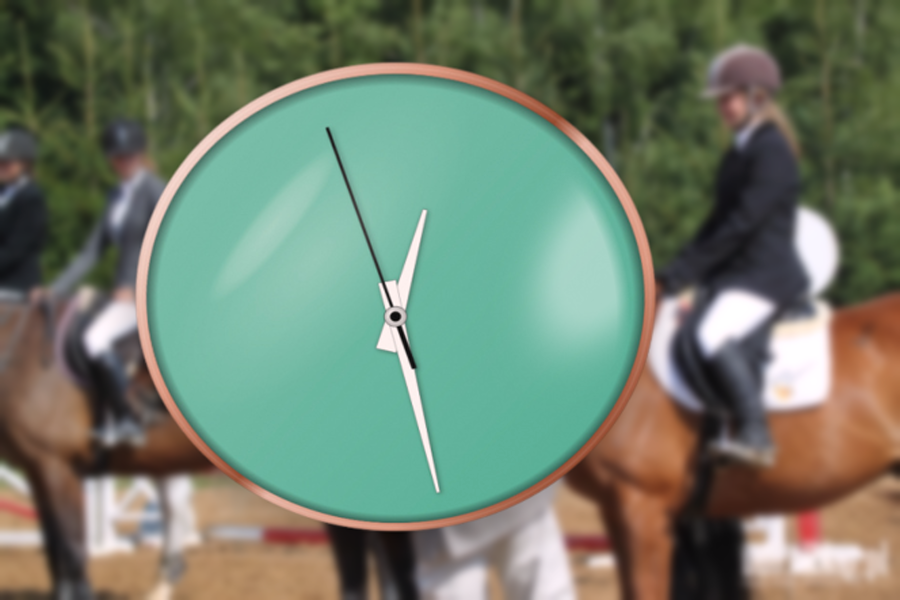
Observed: 12 h 27 min 57 s
